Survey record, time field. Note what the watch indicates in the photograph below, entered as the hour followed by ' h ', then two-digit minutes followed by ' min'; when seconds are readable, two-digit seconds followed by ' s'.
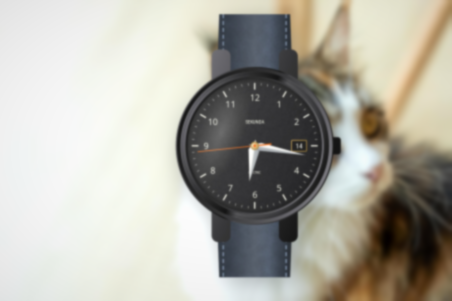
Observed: 6 h 16 min 44 s
